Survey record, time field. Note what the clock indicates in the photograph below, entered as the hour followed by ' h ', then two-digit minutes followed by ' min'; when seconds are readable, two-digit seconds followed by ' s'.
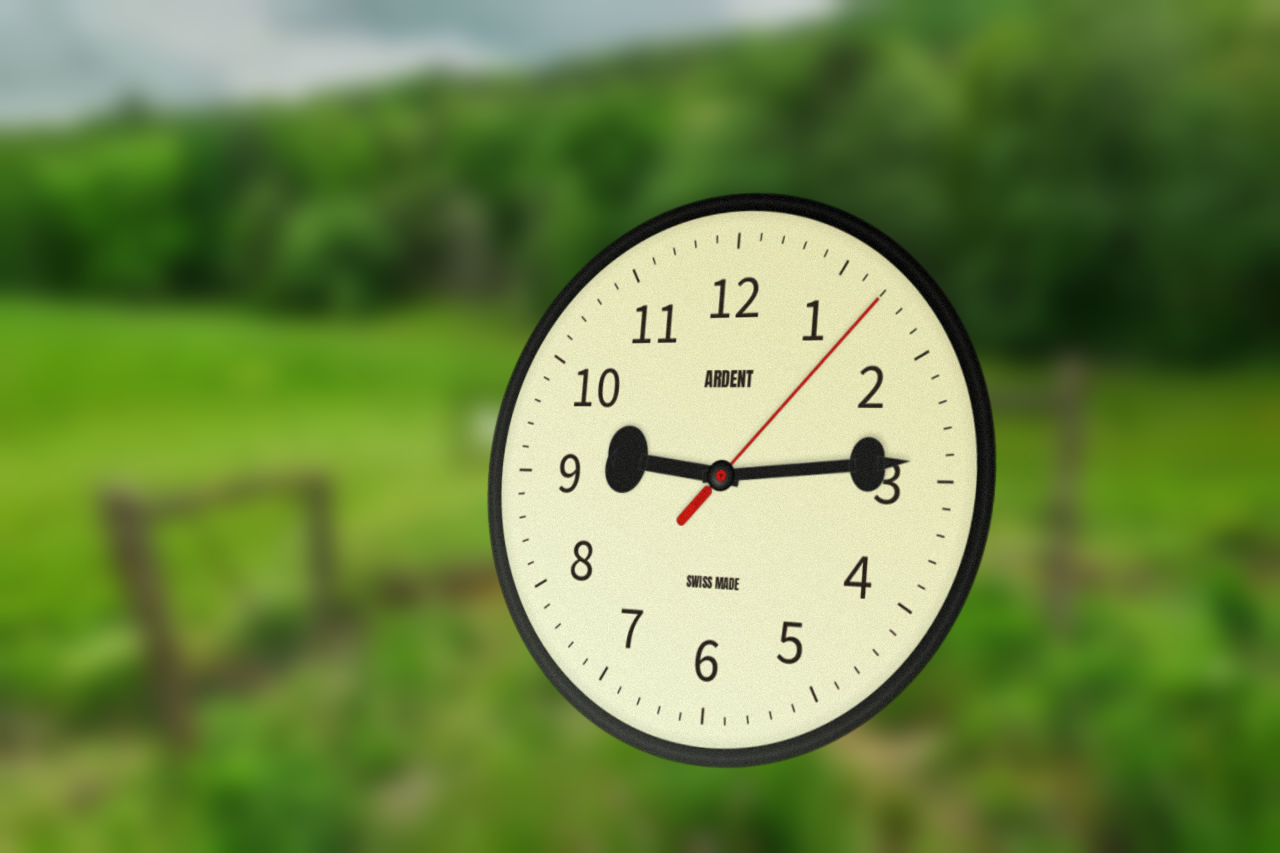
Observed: 9 h 14 min 07 s
